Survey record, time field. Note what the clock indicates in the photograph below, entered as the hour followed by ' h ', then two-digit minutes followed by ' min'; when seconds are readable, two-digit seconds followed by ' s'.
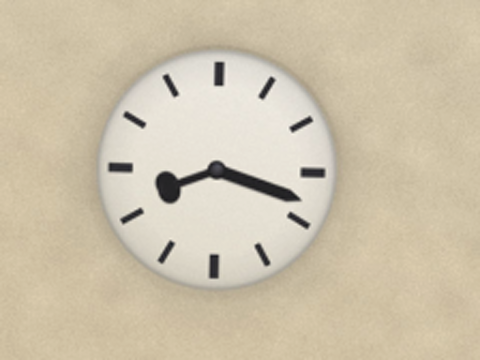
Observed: 8 h 18 min
